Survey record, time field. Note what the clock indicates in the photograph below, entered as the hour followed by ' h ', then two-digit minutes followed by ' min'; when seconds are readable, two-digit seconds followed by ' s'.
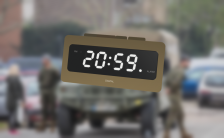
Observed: 20 h 59 min
